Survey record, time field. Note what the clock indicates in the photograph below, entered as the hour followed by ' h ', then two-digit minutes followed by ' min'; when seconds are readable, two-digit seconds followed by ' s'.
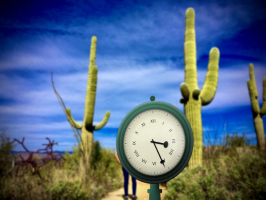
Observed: 3 h 26 min
